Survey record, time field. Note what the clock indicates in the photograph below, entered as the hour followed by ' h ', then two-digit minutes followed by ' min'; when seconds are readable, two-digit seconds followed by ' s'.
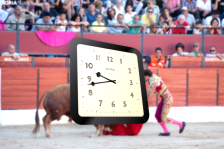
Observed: 9 h 43 min
